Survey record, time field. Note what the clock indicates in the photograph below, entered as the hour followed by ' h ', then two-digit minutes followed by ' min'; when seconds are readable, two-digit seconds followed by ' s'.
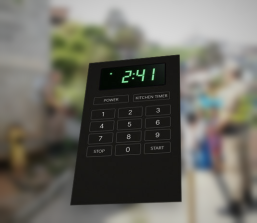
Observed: 2 h 41 min
